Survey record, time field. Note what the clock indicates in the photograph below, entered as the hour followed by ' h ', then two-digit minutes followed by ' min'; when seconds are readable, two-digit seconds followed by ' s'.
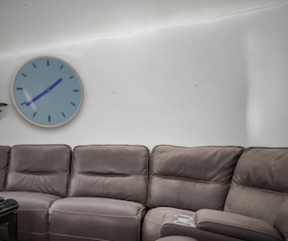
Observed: 1 h 39 min
